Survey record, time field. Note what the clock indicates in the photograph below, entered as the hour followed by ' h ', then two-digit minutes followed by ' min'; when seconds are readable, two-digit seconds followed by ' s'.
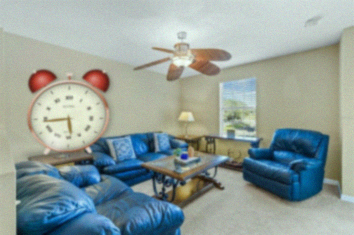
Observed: 5 h 44 min
